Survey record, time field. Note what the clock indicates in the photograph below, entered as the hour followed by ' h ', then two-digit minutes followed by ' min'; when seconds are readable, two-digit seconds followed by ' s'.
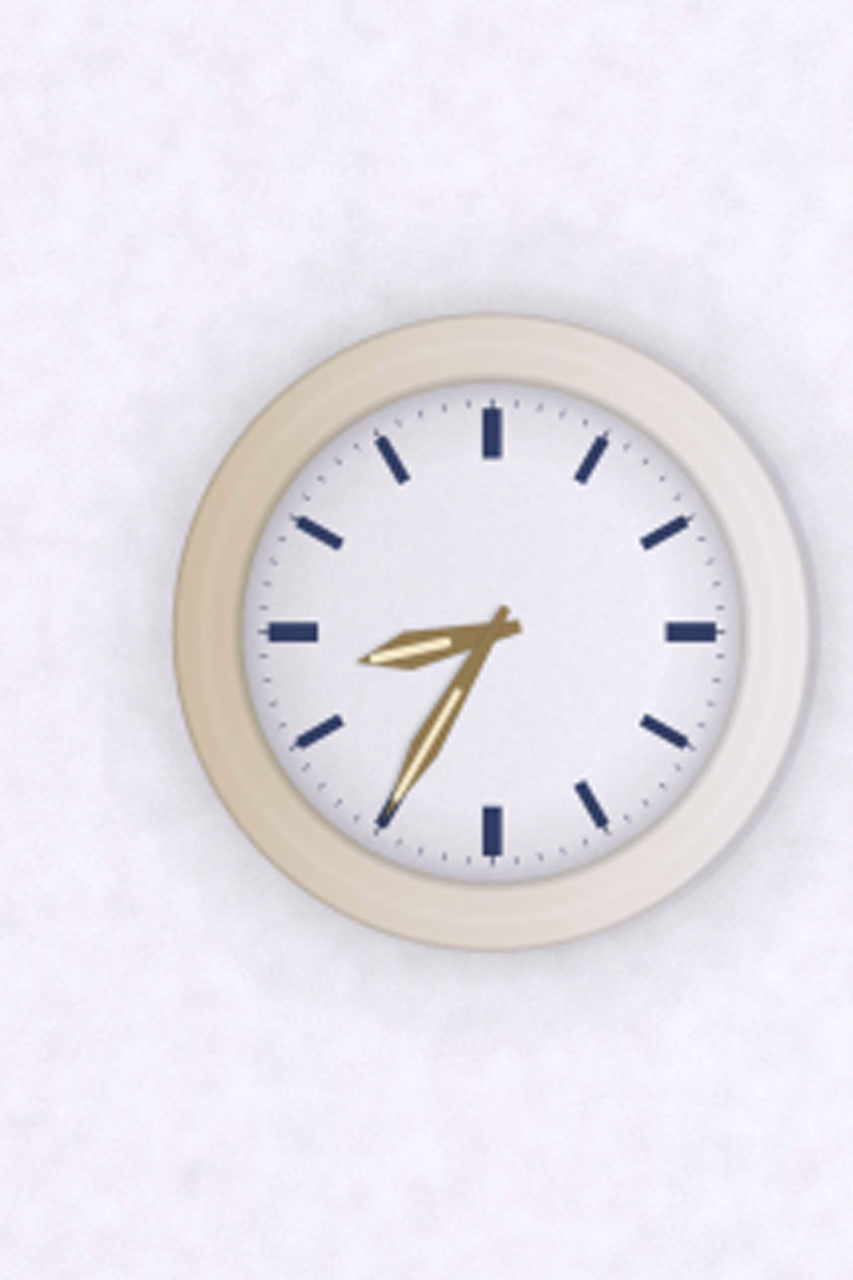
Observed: 8 h 35 min
